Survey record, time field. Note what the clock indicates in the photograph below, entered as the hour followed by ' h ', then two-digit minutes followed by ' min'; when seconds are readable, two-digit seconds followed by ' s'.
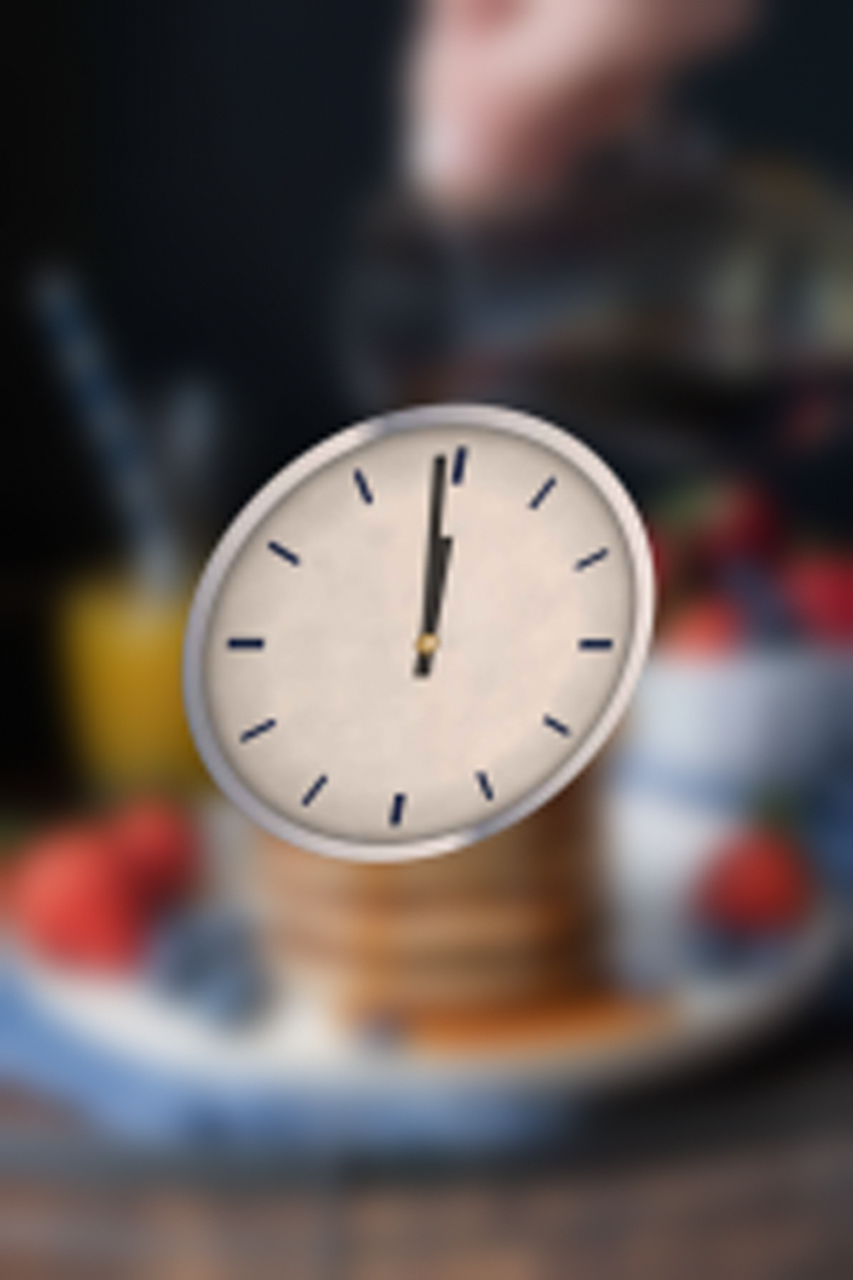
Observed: 11 h 59 min
